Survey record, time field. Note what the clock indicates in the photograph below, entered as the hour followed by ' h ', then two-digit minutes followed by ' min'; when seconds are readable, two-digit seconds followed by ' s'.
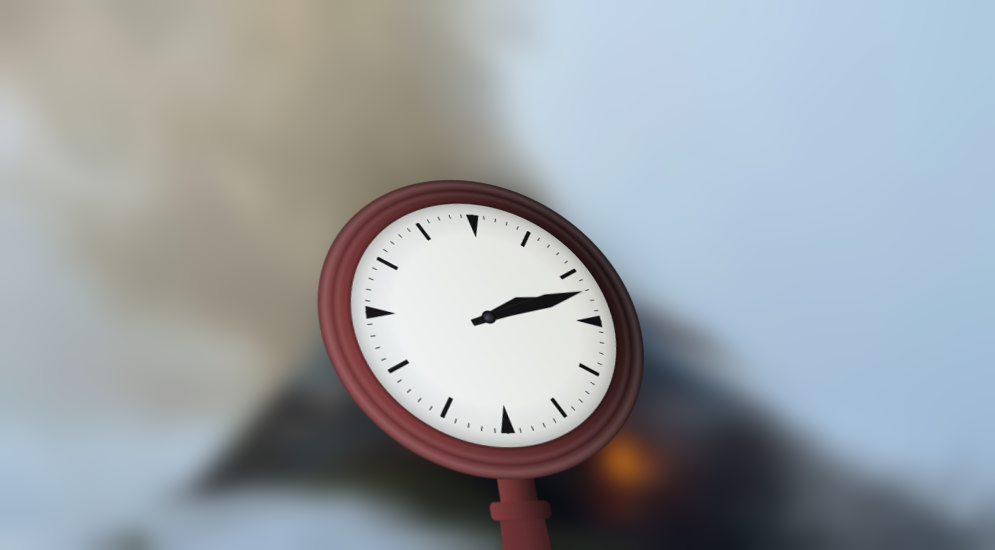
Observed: 2 h 12 min
